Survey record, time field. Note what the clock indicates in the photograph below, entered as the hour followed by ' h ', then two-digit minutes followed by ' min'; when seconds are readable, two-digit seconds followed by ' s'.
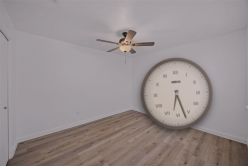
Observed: 6 h 27 min
